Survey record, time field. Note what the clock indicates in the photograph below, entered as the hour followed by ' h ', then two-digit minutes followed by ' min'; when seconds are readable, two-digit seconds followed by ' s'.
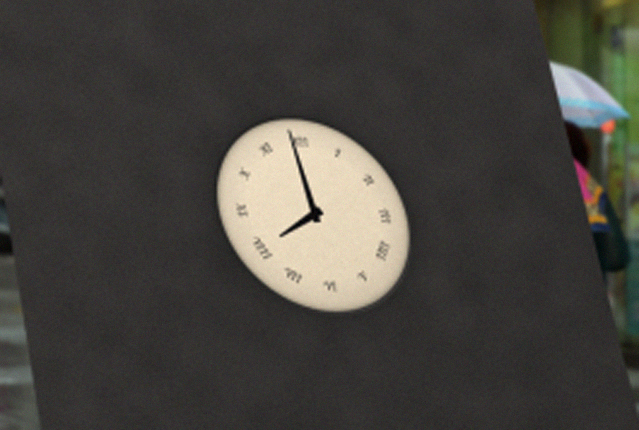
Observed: 7 h 59 min
